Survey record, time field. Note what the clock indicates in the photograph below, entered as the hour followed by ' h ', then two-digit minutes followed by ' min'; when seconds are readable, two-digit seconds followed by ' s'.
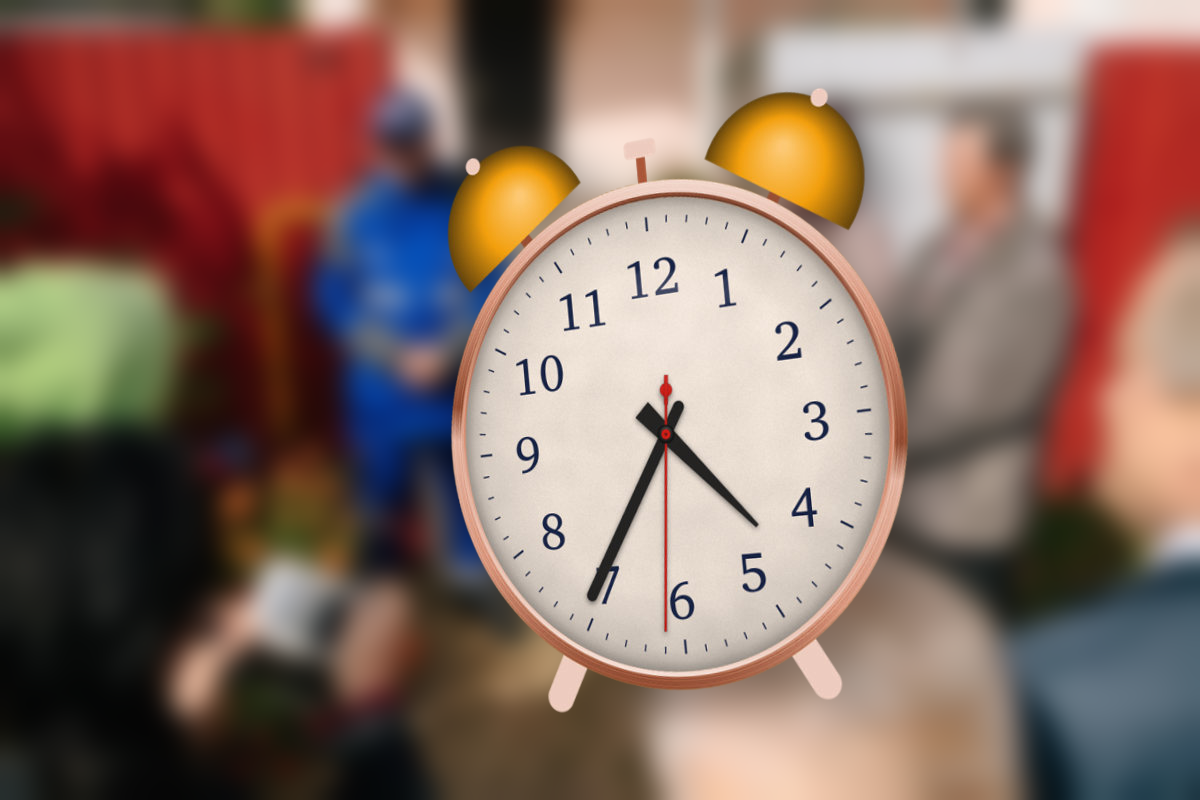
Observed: 4 h 35 min 31 s
